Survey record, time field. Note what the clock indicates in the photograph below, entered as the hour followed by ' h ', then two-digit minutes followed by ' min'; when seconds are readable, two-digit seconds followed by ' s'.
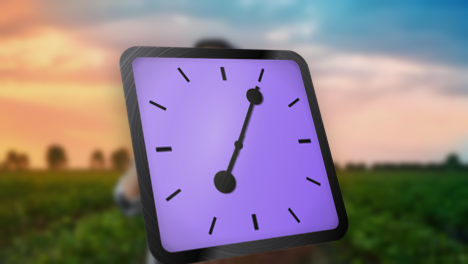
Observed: 7 h 05 min
